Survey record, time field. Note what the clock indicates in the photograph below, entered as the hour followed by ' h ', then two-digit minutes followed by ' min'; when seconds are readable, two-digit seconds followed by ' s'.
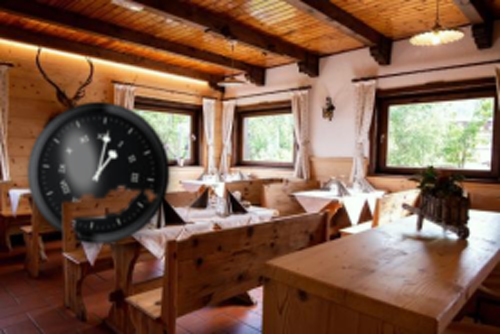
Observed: 1 h 01 min
